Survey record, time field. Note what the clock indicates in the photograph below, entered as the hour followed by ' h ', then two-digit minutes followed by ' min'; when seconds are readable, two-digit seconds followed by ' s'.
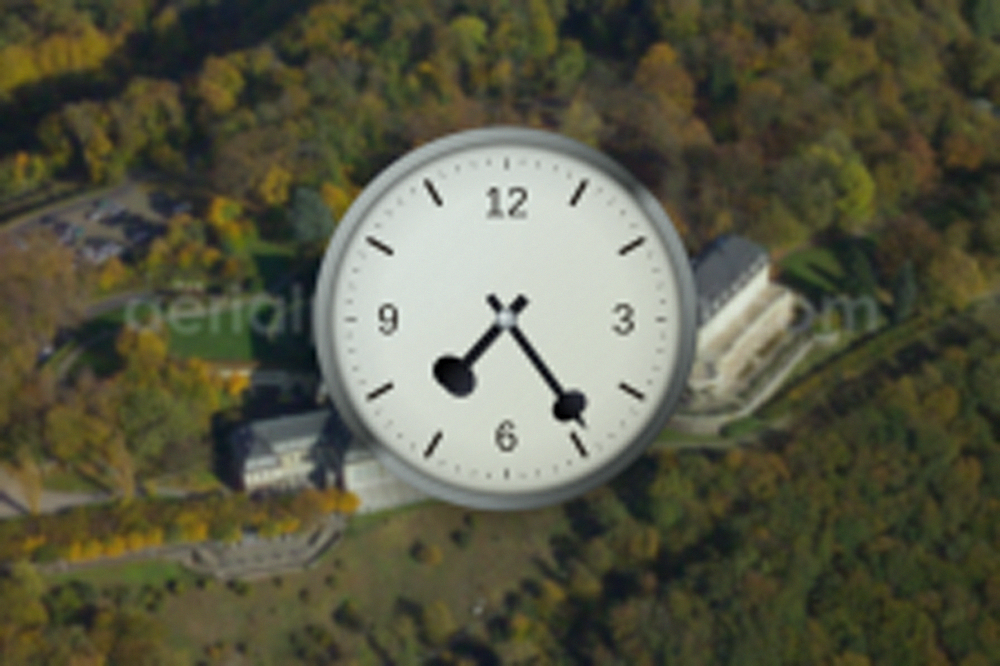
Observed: 7 h 24 min
